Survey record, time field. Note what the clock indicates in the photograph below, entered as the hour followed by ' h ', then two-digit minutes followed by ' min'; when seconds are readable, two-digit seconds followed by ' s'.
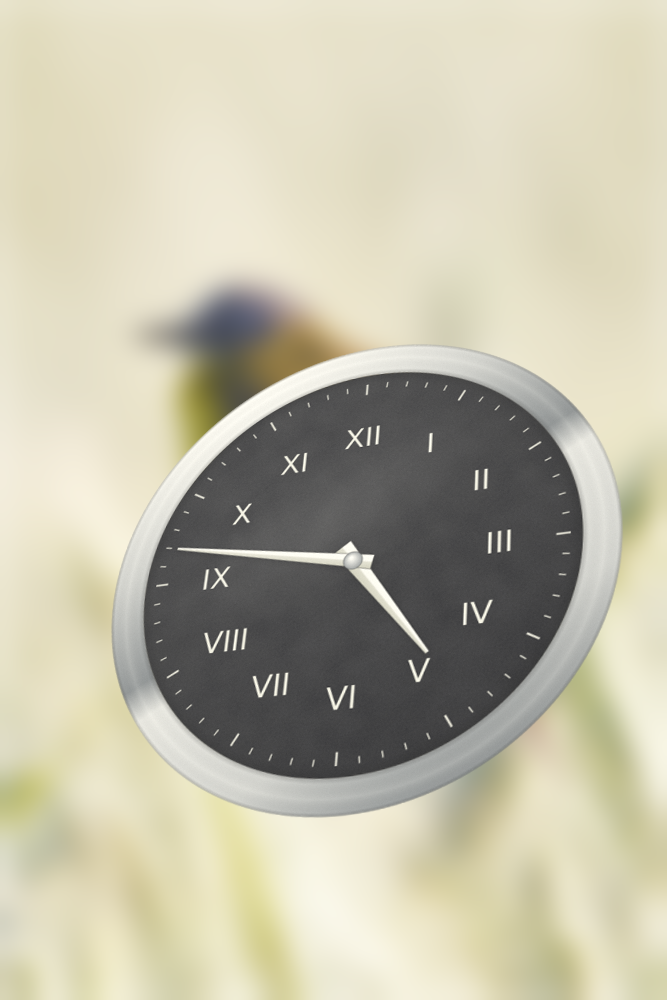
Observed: 4 h 47 min
